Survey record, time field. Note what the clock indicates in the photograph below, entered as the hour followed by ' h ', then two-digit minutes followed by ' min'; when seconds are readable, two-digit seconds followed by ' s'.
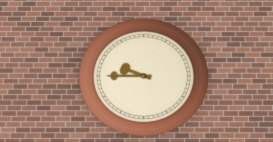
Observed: 9 h 45 min
